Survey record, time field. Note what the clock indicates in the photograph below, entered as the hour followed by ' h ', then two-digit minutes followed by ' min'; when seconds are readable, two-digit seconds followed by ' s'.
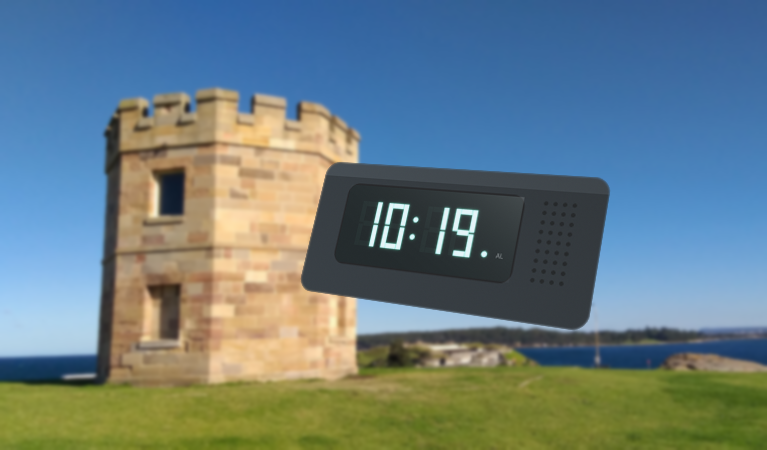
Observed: 10 h 19 min
